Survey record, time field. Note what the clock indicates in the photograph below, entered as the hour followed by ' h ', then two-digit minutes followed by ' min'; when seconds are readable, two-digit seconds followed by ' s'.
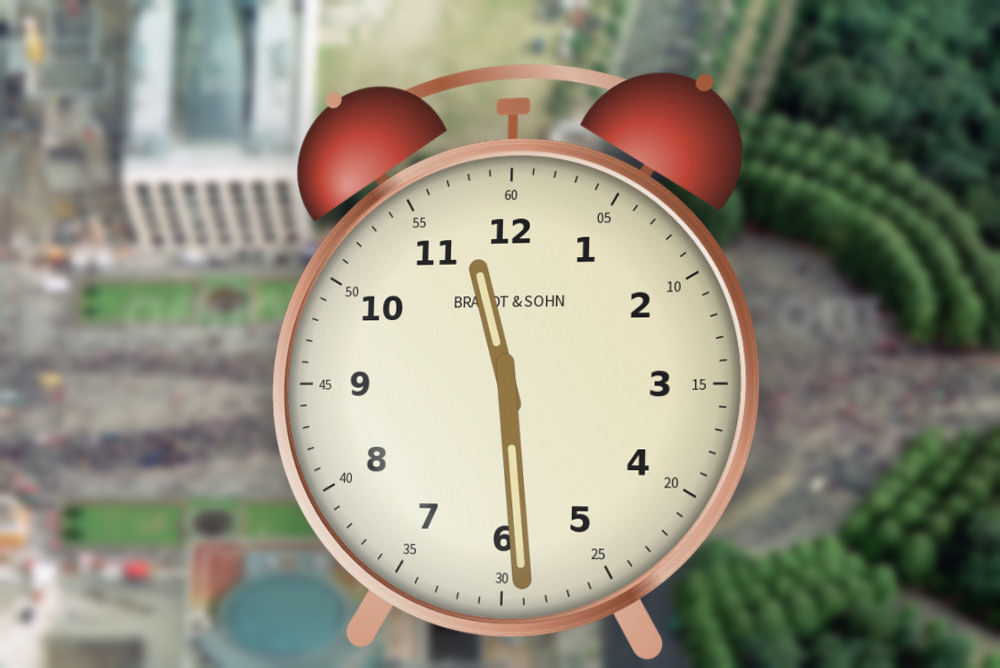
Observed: 11 h 29 min
